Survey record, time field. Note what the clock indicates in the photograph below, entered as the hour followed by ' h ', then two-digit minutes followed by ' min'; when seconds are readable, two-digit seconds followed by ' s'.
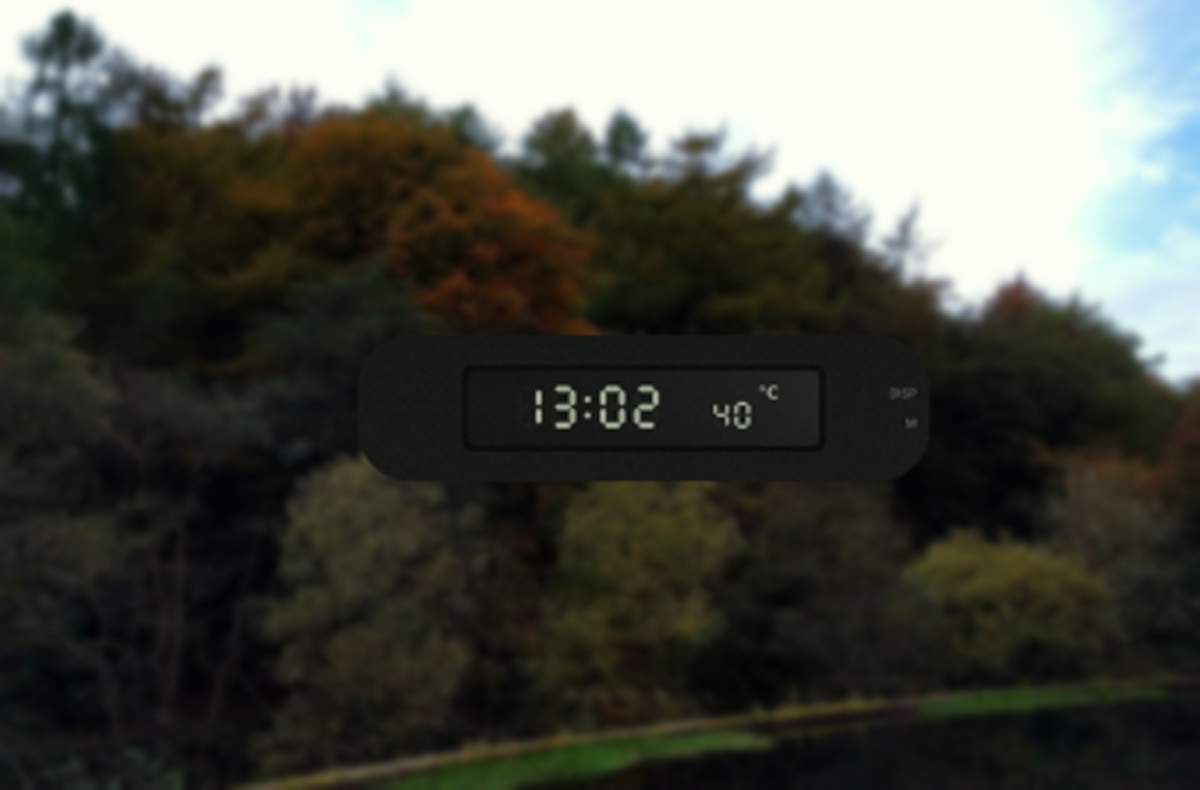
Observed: 13 h 02 min
